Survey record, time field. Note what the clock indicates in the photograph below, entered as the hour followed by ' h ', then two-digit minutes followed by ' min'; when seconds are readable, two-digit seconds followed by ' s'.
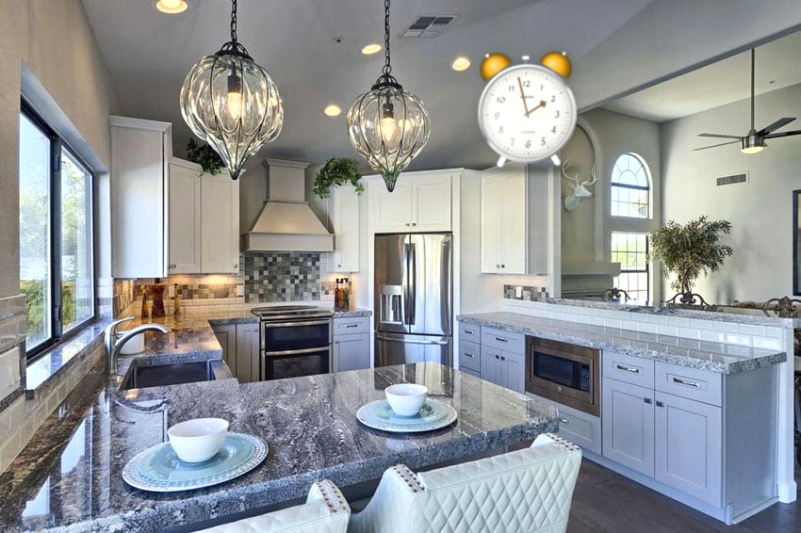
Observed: 1 h 58 min
